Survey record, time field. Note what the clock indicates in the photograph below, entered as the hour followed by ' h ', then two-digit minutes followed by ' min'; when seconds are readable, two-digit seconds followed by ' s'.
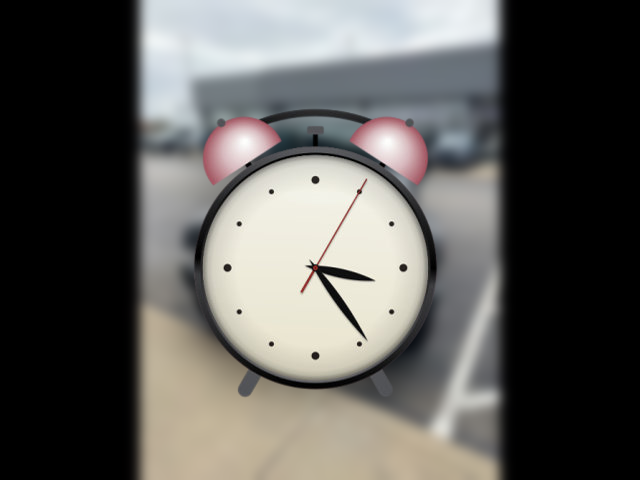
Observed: 3 h 24 min 05 s
